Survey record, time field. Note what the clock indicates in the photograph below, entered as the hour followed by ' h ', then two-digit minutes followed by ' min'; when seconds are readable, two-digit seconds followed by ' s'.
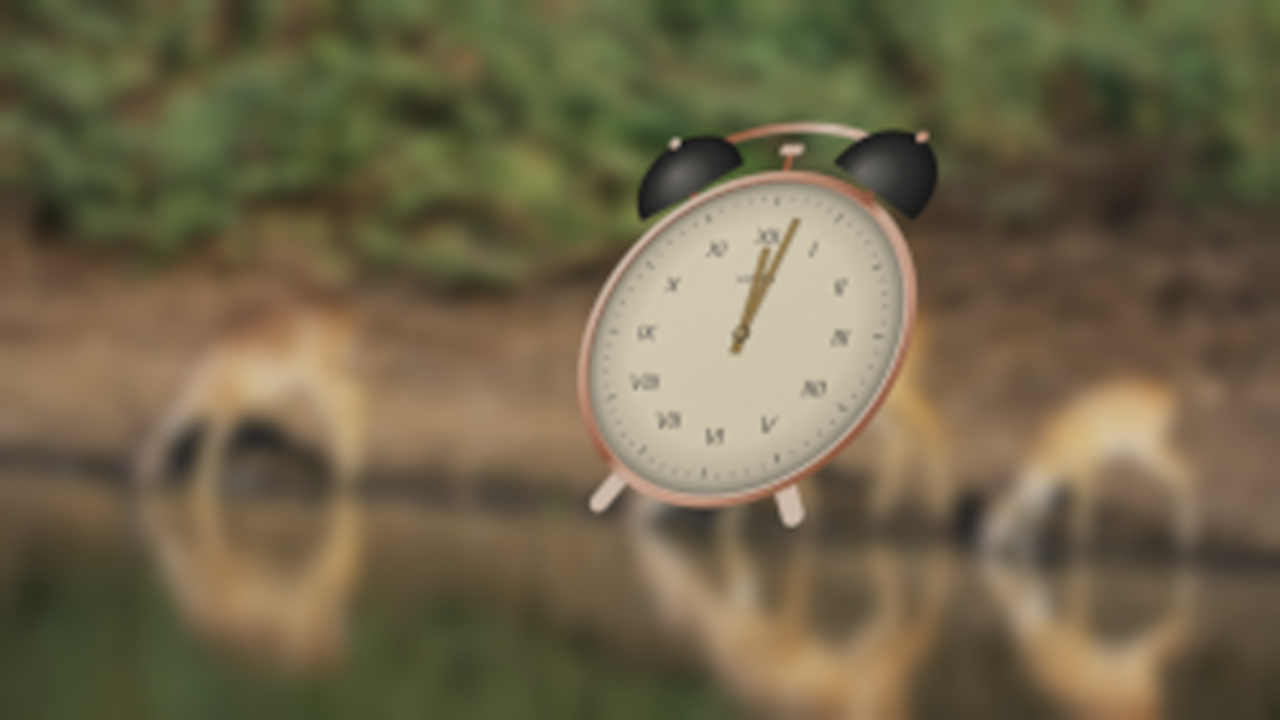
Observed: 12 h 02 min
